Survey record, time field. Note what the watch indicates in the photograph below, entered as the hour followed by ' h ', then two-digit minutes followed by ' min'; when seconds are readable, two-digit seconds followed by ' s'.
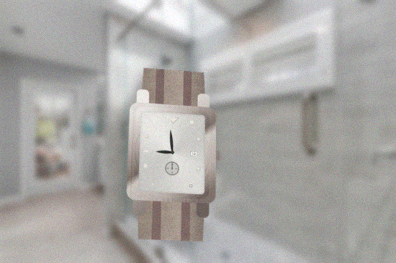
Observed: 8 h 59 min
